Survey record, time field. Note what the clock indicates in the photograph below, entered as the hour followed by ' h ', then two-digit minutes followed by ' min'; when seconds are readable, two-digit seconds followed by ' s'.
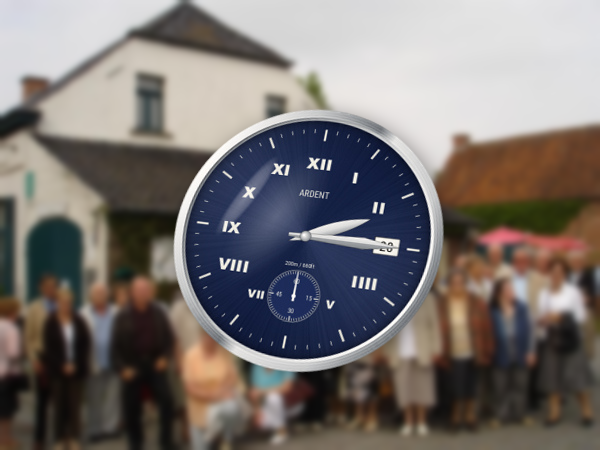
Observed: 2 h 15 min
